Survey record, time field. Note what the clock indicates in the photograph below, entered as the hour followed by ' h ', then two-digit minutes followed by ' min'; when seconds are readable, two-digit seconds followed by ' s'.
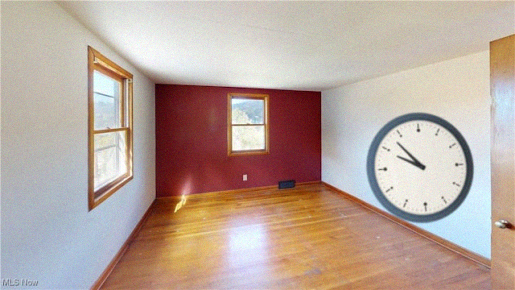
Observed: 9 h 53 min
